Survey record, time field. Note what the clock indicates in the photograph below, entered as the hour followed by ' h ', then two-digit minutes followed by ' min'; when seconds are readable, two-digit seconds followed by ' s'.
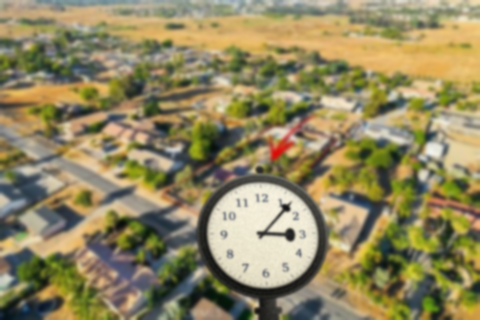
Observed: 3 h 07 min
